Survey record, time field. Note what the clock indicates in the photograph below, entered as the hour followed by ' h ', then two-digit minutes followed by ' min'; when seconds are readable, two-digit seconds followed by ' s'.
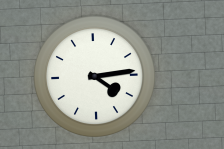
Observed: 4 h 14 min
